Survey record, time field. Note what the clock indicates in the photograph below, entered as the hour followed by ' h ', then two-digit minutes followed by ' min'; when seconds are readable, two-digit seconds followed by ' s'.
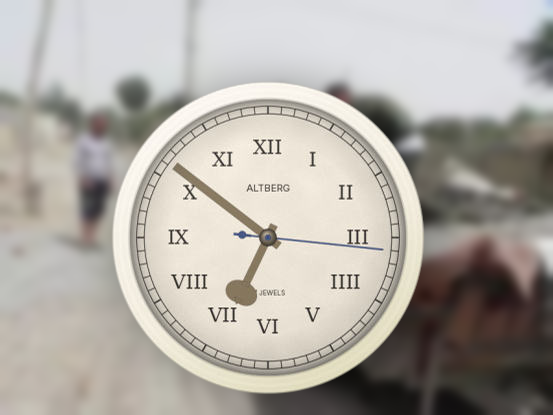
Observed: 6 h 51 min 16 s
